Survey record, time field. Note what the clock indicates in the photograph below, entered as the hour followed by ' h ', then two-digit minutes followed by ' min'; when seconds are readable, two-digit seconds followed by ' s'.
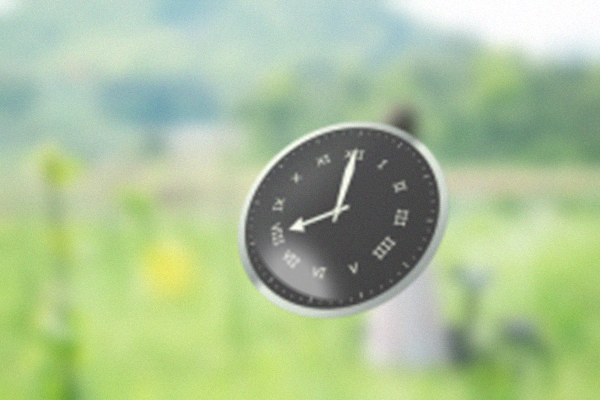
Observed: 8 h 00 min
